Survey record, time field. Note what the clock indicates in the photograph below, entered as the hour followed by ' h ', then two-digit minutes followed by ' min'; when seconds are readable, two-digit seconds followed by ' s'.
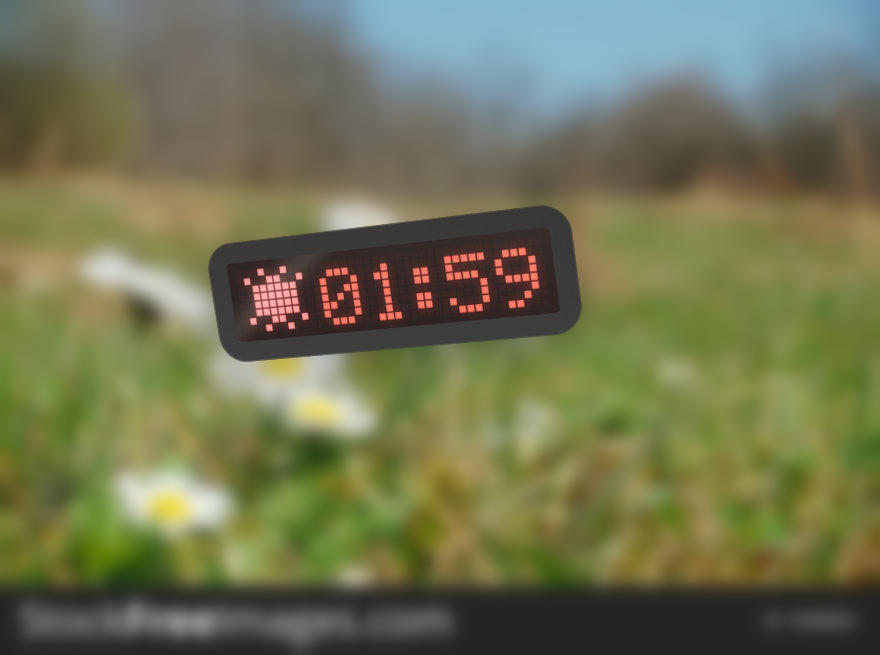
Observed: 1 h 59 min
